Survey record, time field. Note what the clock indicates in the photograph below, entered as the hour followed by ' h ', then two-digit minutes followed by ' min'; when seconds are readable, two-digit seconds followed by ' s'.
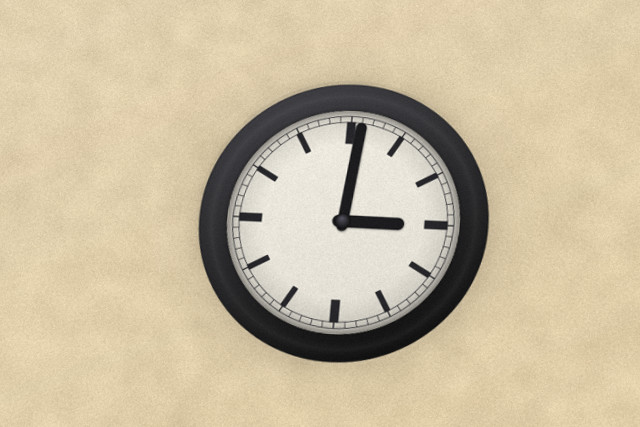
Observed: 3 h 01 min
